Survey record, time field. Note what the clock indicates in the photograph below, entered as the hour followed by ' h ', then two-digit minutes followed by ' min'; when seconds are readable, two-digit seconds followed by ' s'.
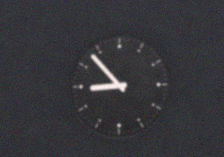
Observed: 8 h 53 min
